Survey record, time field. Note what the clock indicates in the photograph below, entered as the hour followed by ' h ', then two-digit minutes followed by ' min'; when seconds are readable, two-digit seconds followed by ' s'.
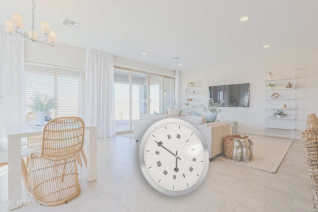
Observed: 5 h 49 min
